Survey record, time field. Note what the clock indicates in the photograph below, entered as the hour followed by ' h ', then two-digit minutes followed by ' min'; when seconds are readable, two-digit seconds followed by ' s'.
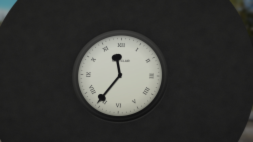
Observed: 11 h 36 min
